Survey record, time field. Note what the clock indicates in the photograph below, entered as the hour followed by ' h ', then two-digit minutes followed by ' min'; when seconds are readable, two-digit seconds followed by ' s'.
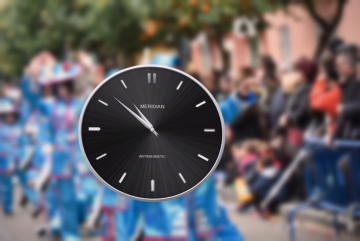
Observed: 10 h 52 min
